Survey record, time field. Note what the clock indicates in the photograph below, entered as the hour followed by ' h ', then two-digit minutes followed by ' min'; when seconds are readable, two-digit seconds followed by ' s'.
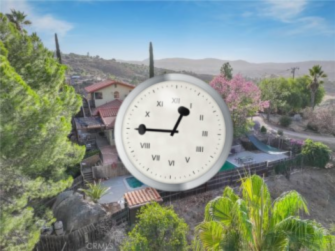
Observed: 12 h 45 min
